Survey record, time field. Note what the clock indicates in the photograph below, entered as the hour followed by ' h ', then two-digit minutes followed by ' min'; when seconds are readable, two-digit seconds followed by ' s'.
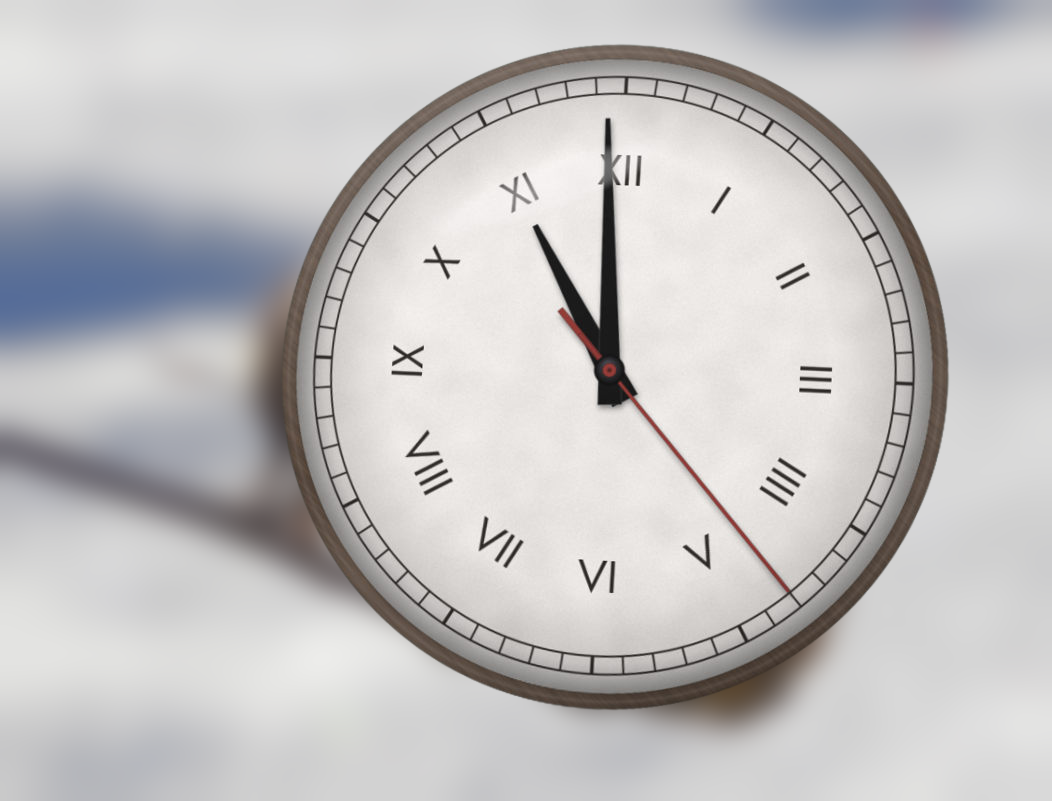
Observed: 10 h 59 min 23 s
